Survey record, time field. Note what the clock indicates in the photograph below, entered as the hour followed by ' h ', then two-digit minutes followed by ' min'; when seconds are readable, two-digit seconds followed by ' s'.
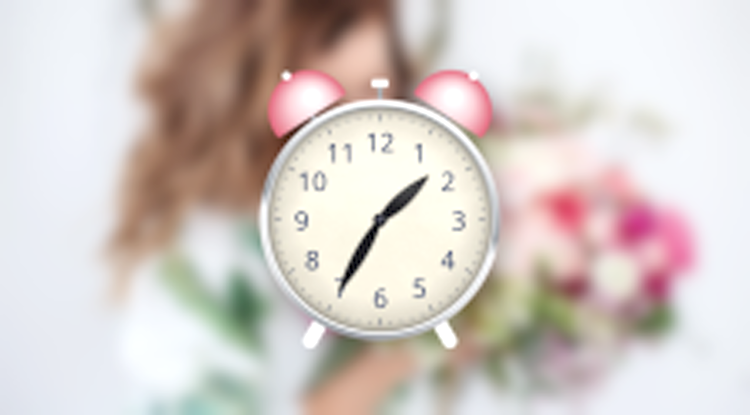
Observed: 1 h 35 min
